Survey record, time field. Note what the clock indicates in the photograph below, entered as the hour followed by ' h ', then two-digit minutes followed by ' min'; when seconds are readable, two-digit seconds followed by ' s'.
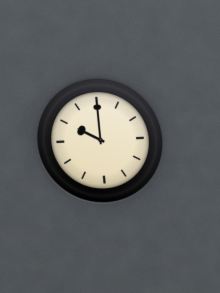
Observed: 10 h 00 min
